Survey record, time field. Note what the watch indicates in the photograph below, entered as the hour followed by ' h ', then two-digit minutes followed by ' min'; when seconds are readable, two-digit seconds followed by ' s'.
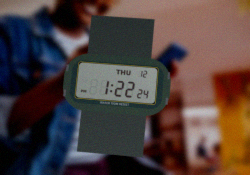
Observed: 1 h 22 min 24 s
